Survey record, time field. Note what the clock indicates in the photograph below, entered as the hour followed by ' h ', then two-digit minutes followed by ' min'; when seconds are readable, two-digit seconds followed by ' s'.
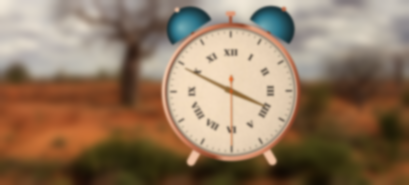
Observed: 3 h 49 min 30 s
